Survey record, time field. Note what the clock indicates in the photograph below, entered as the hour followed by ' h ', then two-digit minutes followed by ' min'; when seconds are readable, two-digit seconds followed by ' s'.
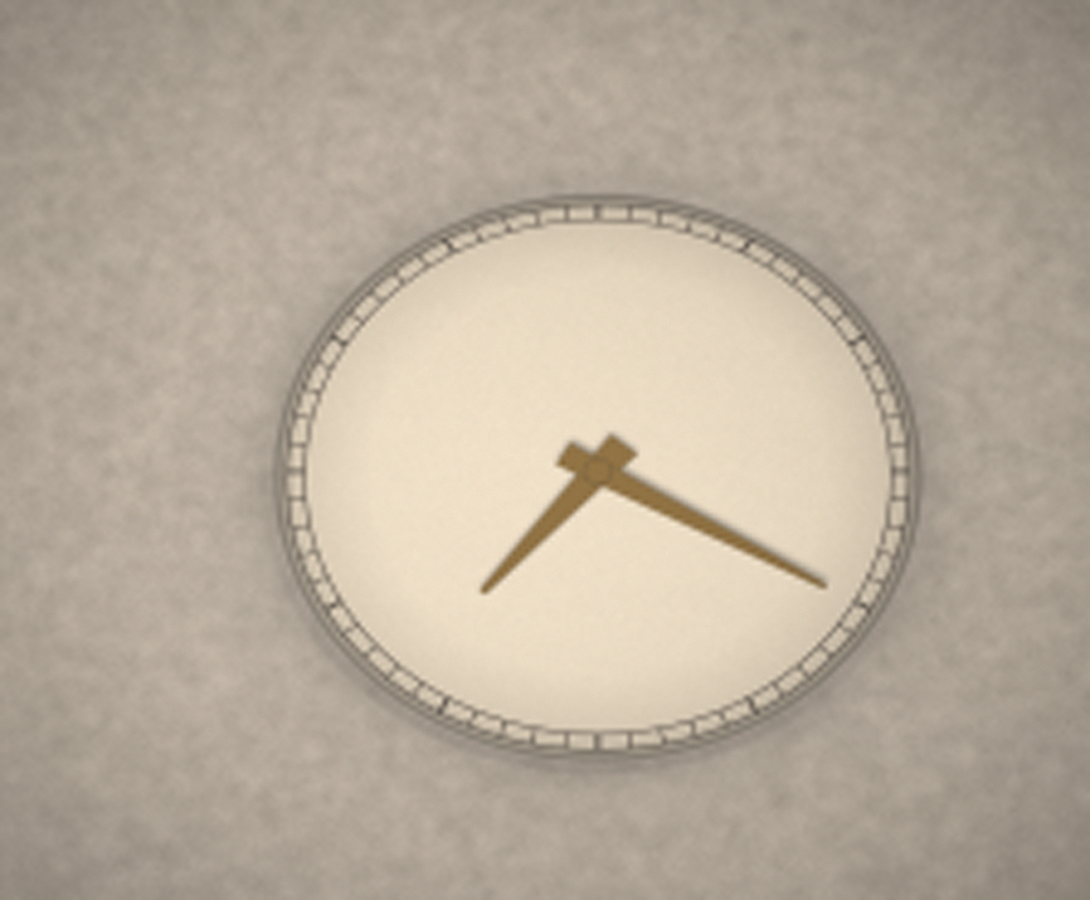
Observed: 7 h 20 min
